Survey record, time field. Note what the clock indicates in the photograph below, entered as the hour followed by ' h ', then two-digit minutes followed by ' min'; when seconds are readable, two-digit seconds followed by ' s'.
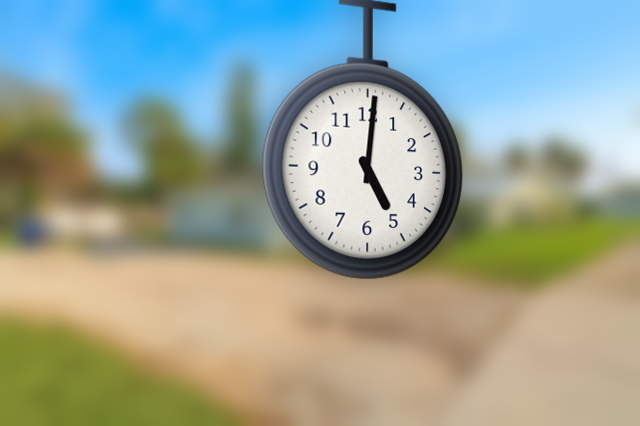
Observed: 5 h 01 min
